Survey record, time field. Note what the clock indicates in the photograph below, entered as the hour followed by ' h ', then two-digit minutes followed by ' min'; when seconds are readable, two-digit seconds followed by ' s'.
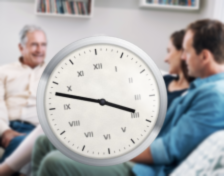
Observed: 3 h 48 min
